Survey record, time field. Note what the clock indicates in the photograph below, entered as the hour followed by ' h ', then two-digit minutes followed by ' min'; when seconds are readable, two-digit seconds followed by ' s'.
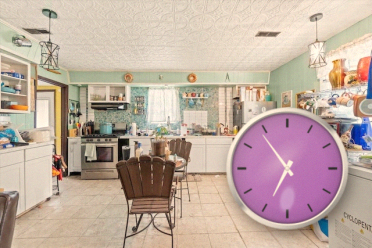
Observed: 6 h 54 min
